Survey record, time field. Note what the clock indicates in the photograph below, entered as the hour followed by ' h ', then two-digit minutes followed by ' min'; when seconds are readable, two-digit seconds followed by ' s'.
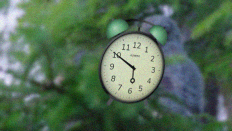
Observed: 5 h 50 min
